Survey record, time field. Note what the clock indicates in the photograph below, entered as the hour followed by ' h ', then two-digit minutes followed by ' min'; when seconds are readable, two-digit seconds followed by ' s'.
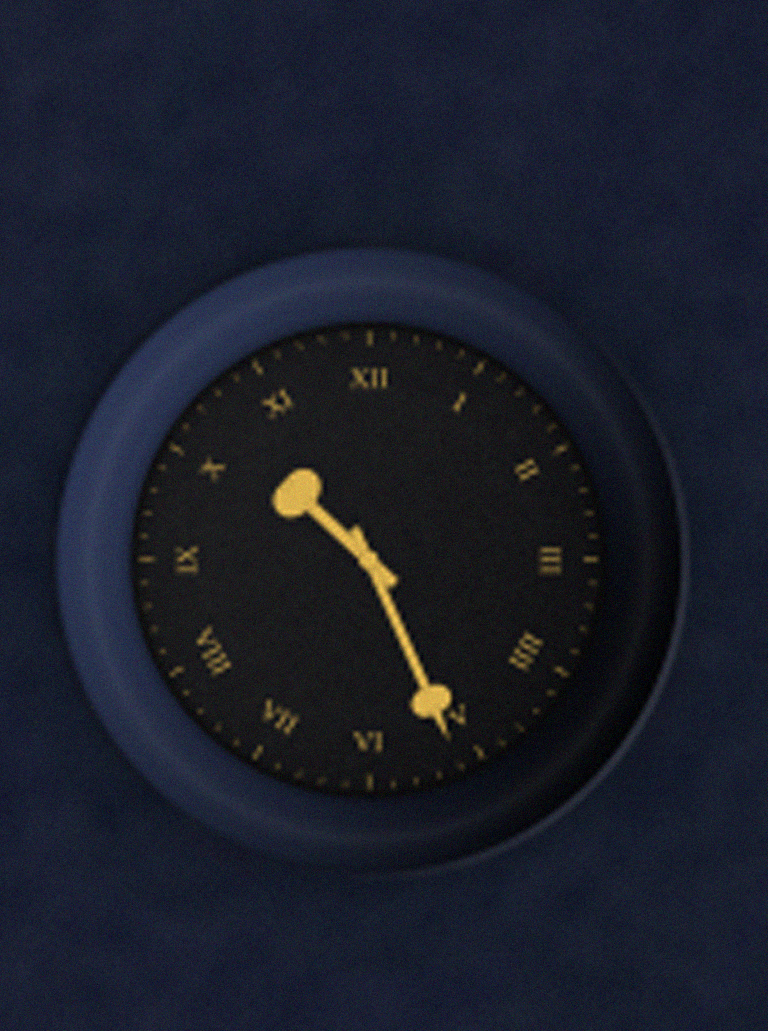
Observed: 10 h 26 min
